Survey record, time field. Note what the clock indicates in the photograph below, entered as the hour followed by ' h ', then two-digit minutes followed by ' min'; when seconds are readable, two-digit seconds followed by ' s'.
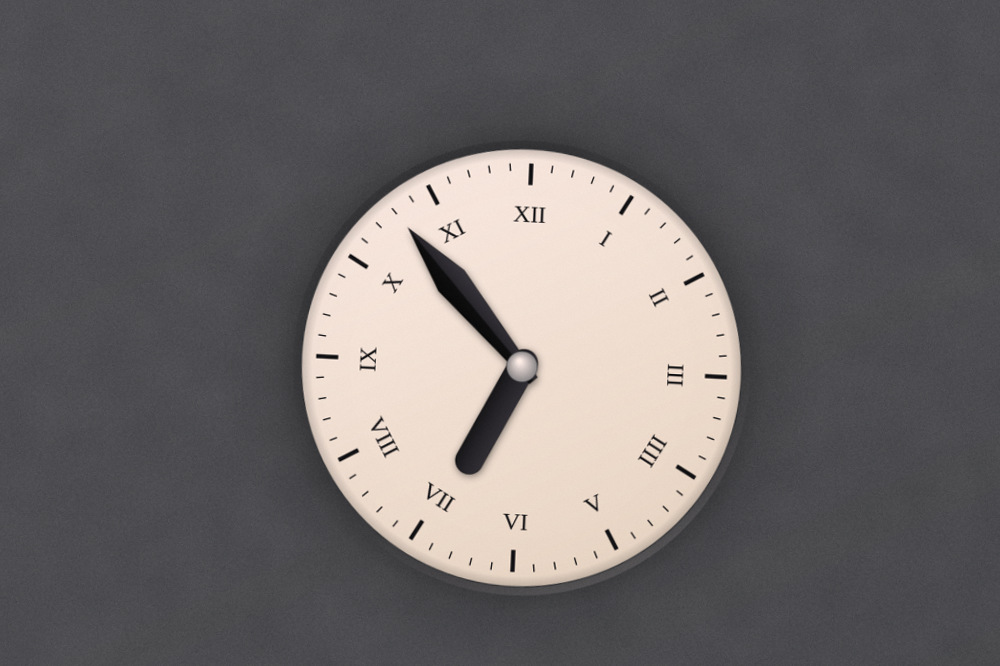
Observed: 6 h 53 min
